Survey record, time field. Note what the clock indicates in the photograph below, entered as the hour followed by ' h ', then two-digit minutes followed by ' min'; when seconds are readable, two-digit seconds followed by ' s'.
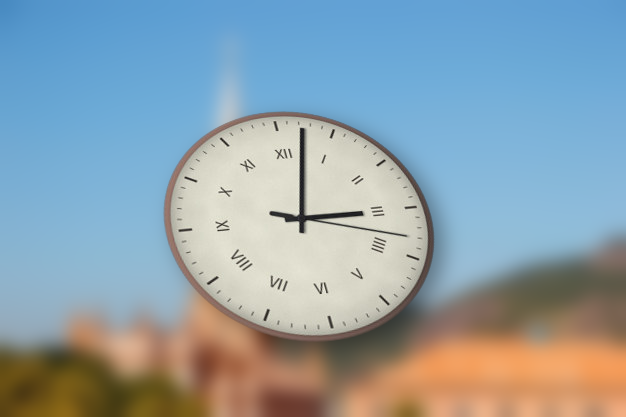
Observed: 3 h 02 min 18 s
